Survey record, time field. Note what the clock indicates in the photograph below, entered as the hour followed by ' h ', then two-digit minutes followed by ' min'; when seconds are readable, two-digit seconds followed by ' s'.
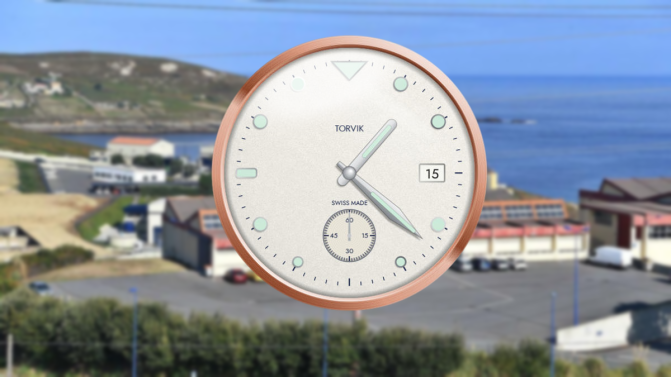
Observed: 1 h 22 min
